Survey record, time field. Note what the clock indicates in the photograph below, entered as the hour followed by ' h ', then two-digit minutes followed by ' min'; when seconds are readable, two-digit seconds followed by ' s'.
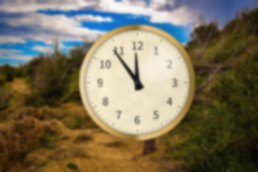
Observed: 11 h 54 min
